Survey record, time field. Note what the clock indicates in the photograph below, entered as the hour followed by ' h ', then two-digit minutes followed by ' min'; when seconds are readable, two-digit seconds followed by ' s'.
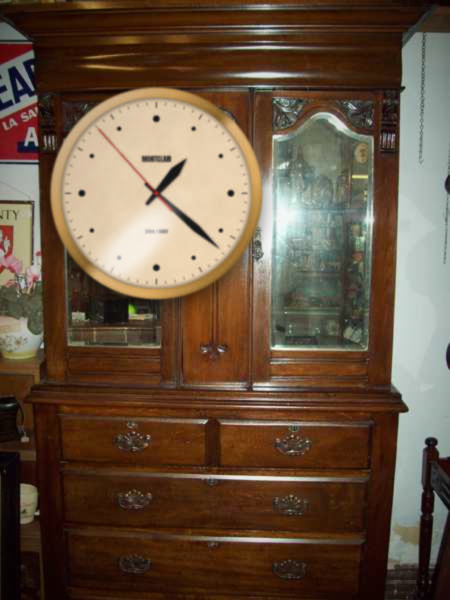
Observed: 1 h 21 min 53 s
